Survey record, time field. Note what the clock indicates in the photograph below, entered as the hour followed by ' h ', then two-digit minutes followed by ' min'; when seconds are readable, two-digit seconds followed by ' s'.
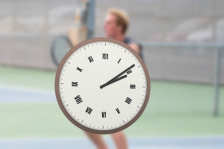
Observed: 2 h 09 min
